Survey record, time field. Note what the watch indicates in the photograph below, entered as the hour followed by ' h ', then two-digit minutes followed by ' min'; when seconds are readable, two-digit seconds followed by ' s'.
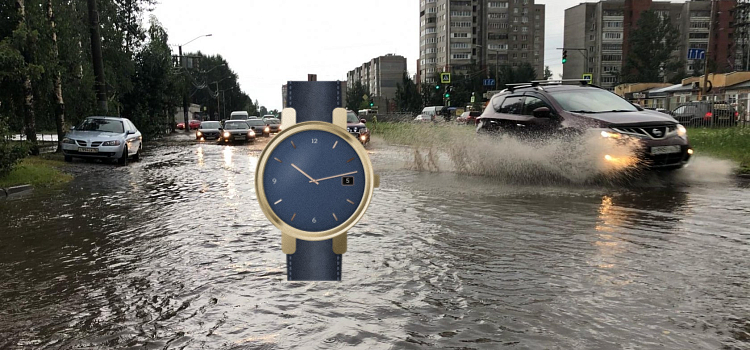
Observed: 10 h 13 min
